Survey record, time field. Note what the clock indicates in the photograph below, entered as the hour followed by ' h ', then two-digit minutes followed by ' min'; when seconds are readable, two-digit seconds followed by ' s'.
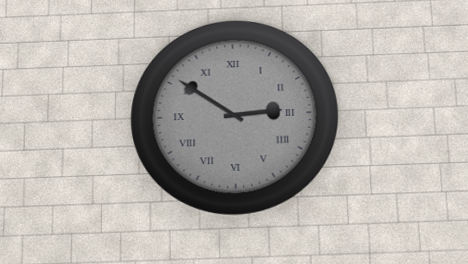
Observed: 2 h 51 min
